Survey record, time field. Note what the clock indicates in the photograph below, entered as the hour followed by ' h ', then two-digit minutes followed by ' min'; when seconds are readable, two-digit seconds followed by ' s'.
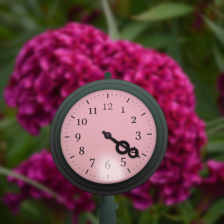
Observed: 4 h 21 min
